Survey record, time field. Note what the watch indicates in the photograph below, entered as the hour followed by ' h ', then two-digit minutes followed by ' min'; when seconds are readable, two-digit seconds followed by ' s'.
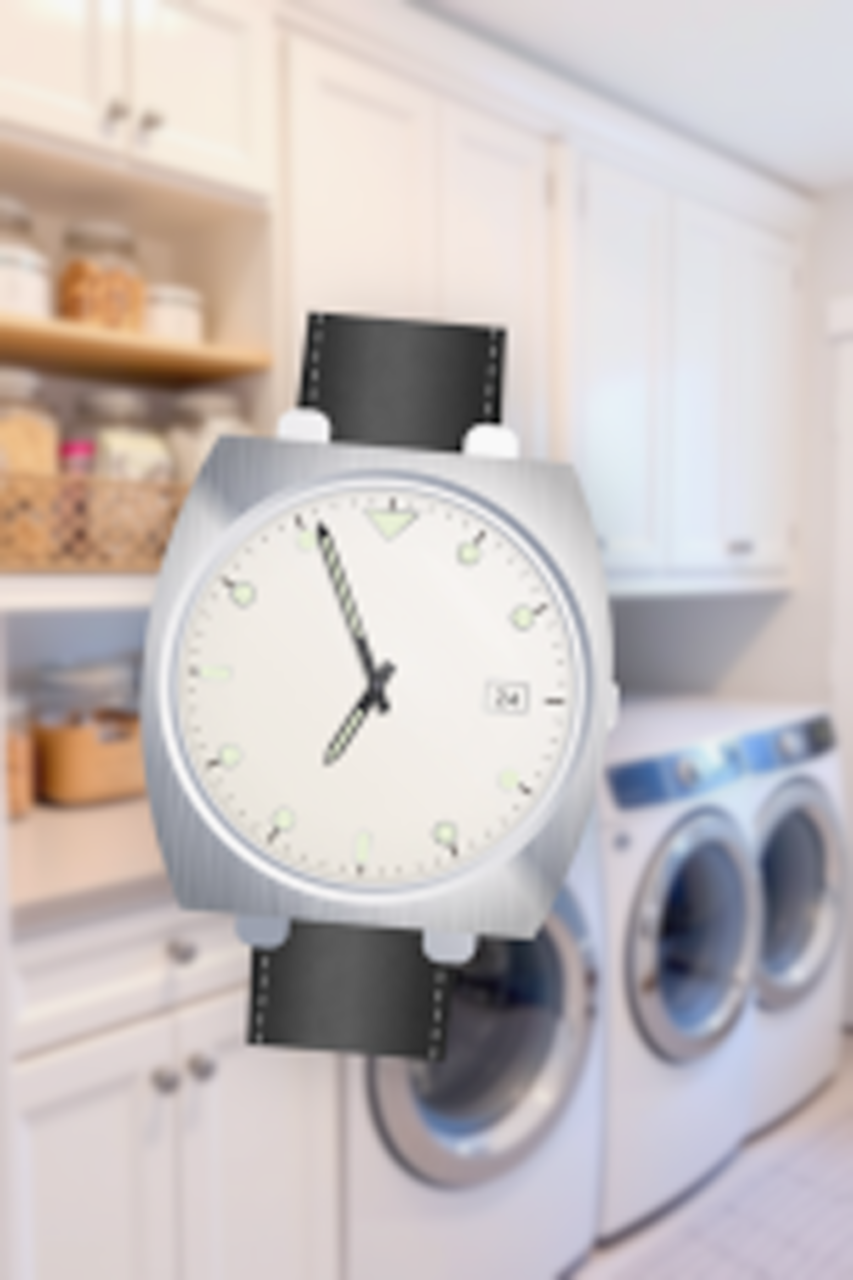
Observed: 6 h 56 min
